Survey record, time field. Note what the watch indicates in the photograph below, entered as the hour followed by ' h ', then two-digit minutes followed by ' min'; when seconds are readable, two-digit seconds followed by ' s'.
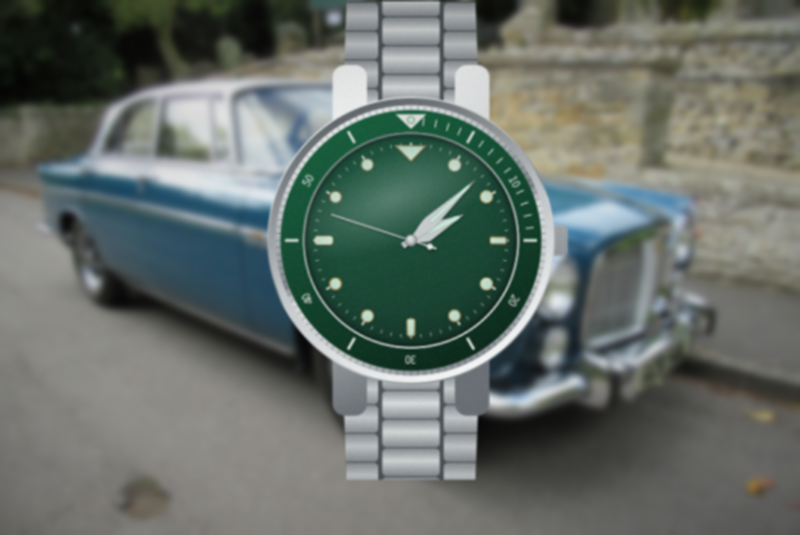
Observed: 2 h 07 min 48 s
